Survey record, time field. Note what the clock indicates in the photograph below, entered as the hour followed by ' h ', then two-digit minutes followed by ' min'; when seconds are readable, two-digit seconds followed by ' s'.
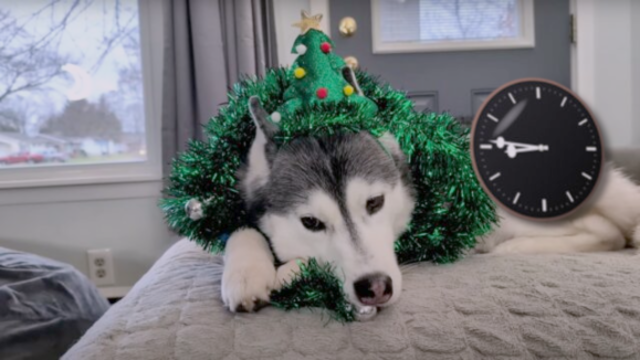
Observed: 8 h 46 min
